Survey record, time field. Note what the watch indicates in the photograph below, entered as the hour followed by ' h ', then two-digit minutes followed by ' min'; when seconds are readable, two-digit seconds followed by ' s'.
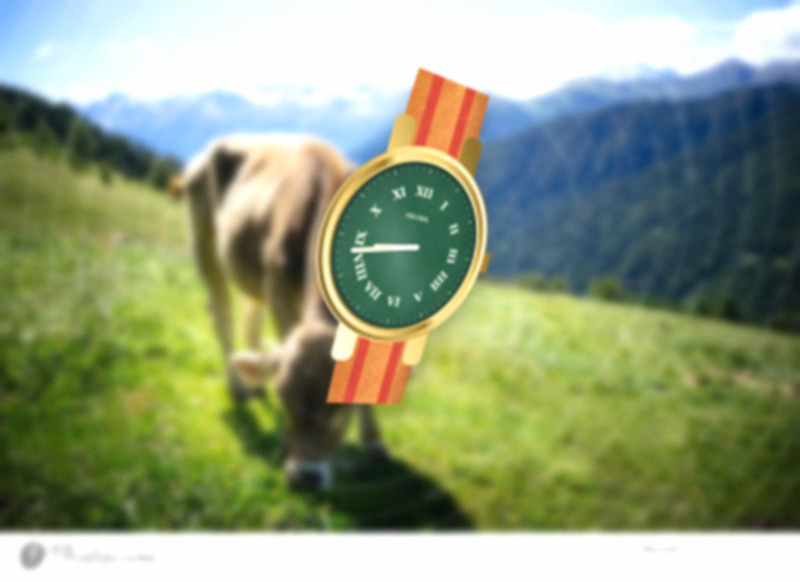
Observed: 8 h 43 min
